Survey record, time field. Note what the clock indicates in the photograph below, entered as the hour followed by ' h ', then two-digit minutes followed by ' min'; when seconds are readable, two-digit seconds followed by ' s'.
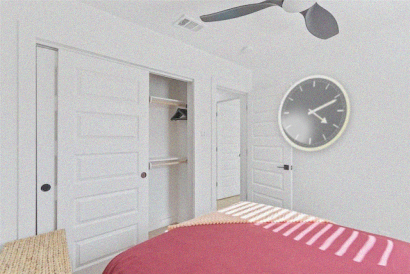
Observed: 4 h 11 min
